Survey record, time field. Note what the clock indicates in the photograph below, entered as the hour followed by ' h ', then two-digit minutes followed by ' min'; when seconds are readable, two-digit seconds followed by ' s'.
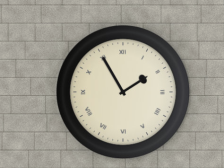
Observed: 1 h 55 min
